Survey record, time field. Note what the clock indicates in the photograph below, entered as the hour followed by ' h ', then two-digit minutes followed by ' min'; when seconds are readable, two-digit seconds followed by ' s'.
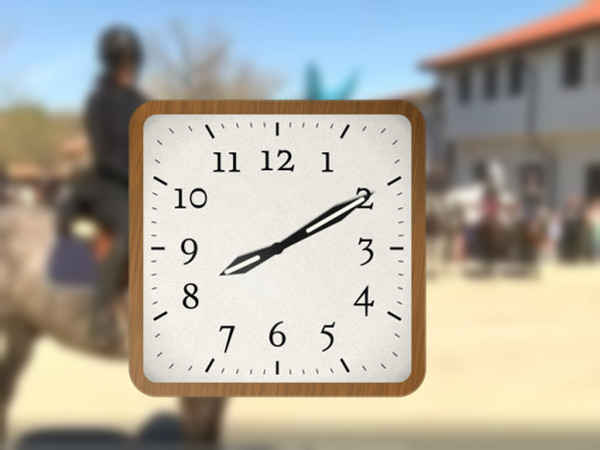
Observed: 8 h 10 min
